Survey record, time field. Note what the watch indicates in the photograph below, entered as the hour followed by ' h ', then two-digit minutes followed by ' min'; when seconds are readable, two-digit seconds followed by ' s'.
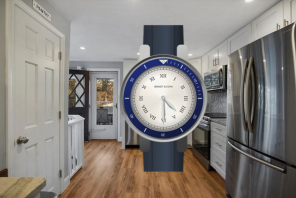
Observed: 4 h 30 min
